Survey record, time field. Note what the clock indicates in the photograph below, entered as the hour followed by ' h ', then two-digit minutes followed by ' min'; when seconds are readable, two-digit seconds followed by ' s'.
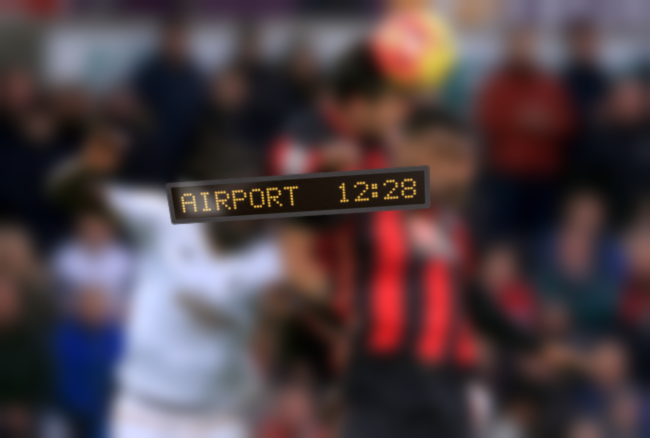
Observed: 12 h 28 min
